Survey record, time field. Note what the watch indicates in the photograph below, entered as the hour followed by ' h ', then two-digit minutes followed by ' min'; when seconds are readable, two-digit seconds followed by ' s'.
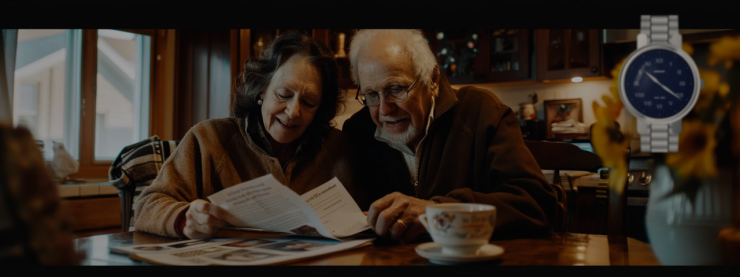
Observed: 10 h 21 min
